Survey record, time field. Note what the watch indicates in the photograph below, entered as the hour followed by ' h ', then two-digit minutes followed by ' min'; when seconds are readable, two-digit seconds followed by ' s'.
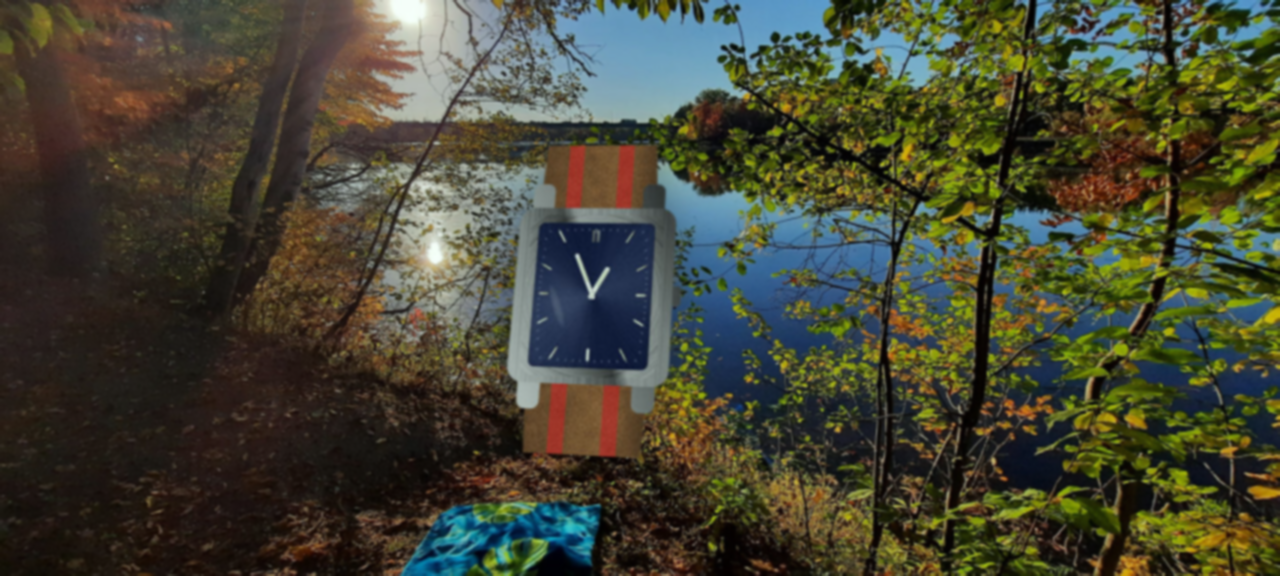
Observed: 12 h 56 min
